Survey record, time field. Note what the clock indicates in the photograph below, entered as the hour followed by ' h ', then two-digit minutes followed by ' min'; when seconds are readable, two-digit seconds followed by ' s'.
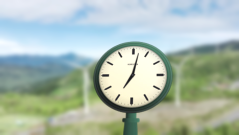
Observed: 7 h 02 min
